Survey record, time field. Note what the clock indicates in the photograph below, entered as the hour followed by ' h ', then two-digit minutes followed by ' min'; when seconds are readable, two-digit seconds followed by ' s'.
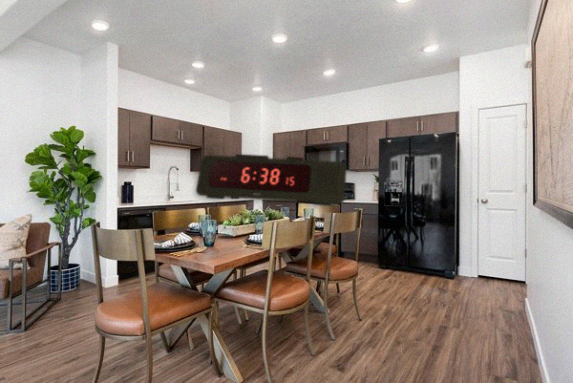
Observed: 6 h 38 min 15 s
